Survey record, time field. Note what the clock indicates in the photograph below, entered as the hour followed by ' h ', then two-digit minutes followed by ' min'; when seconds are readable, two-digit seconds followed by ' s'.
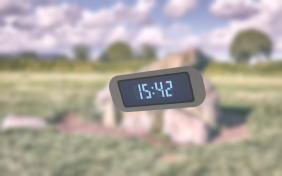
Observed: 15 h 42 min
